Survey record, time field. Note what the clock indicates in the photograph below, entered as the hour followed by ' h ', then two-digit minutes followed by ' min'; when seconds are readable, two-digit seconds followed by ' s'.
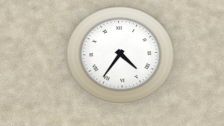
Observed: 4 h 36 min
